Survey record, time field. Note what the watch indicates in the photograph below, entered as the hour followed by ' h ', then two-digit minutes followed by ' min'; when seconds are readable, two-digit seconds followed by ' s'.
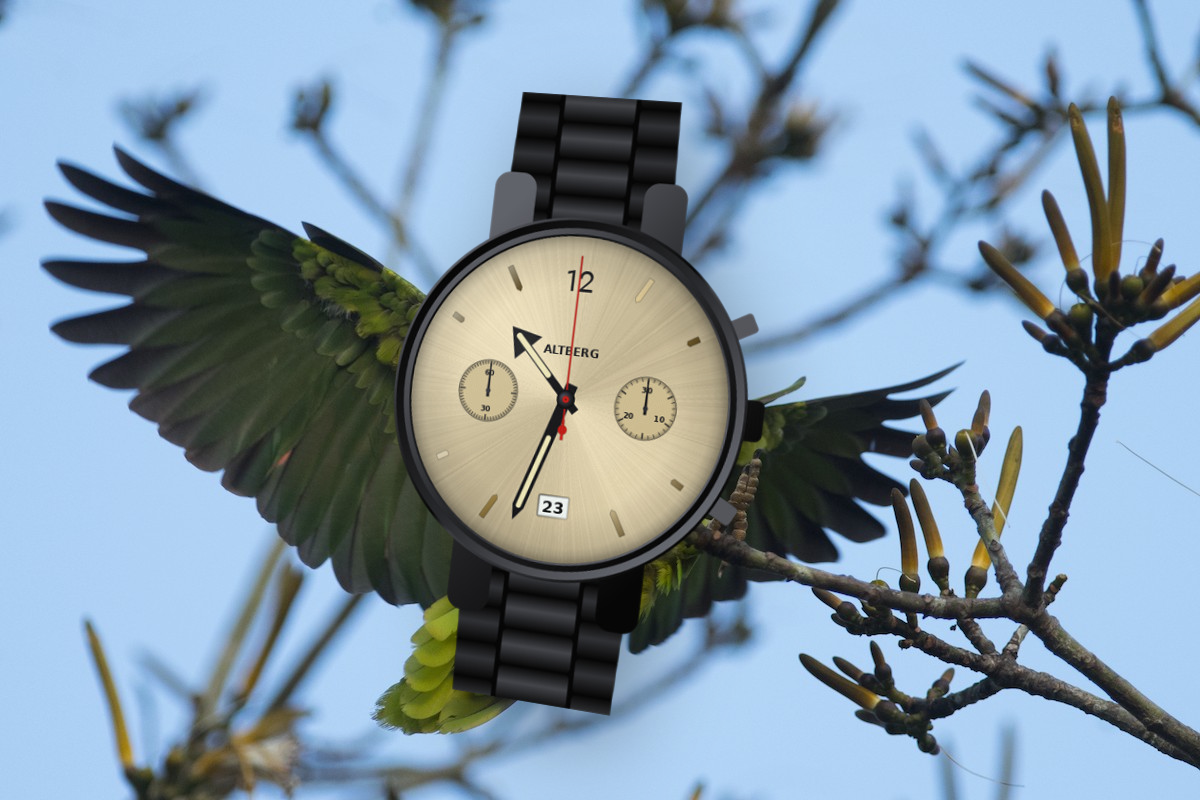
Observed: 10 h 33 min
